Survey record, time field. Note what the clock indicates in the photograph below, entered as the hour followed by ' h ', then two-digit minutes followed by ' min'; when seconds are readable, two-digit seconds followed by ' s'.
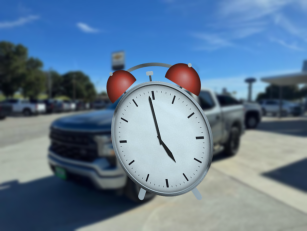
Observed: 4 h 59 min
